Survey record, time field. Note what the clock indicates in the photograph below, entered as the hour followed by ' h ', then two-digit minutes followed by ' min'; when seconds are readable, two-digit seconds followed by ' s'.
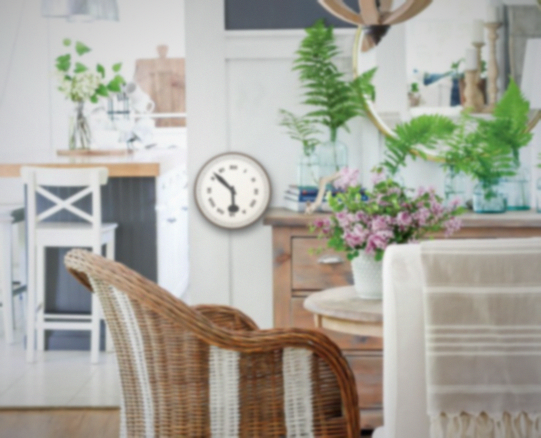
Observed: 5 h 52 min
